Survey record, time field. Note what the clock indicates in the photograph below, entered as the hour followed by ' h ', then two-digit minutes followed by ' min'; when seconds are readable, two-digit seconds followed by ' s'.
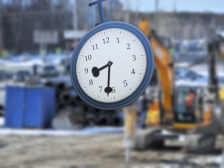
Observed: 8 h 32 min
